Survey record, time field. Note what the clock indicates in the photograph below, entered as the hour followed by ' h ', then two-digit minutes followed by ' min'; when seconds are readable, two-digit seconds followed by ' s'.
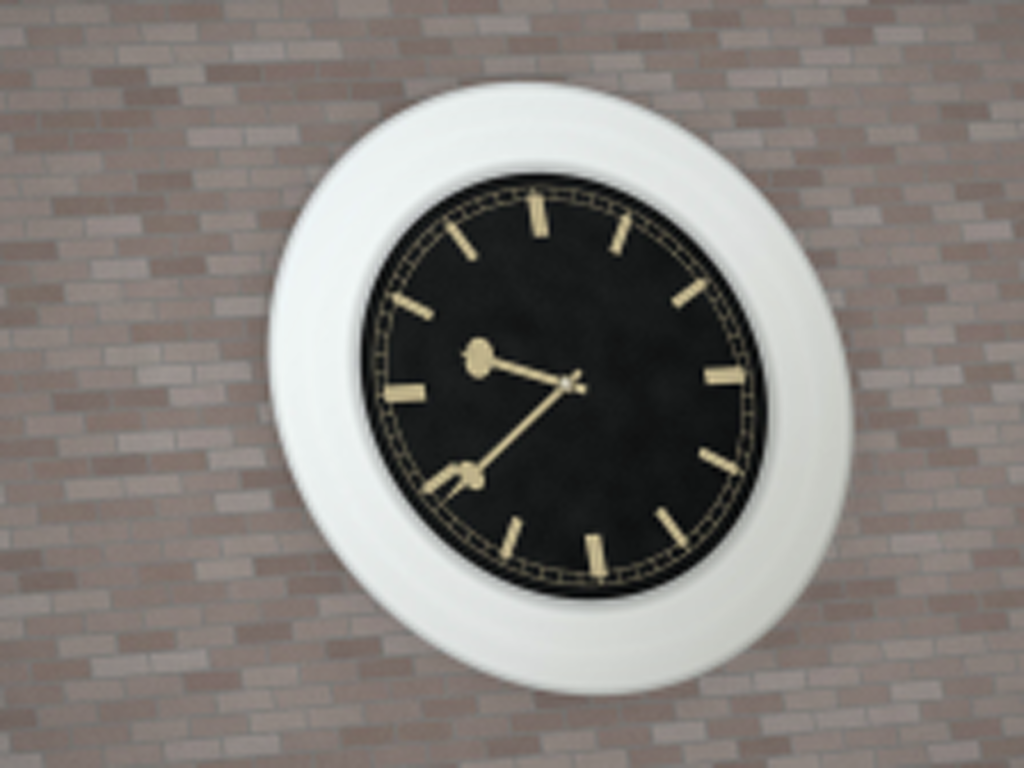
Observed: 9 h 39 min
